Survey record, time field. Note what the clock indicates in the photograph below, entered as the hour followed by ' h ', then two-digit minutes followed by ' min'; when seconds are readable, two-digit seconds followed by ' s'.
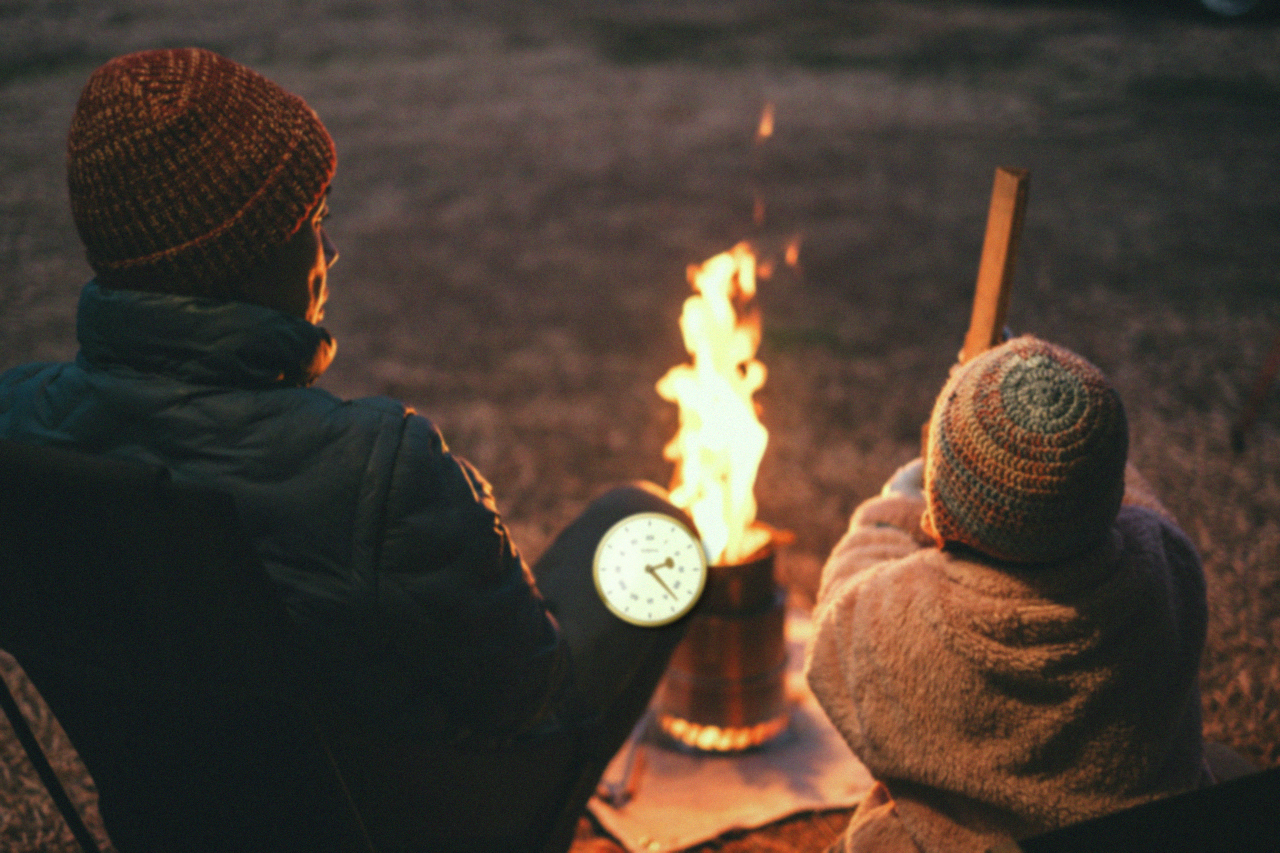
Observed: 2 h 23 min
